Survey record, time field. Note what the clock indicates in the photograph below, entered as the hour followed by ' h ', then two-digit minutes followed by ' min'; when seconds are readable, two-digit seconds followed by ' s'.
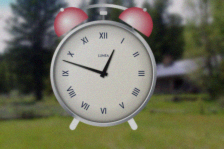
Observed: 12 h 48 min
